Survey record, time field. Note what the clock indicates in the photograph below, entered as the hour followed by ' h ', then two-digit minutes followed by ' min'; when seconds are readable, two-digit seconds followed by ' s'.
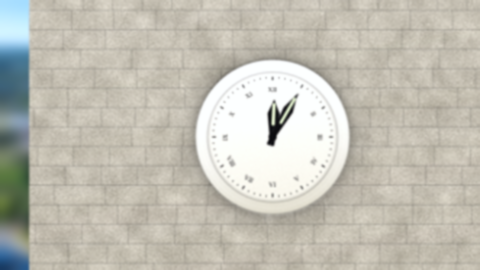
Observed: 12 h 05 min
